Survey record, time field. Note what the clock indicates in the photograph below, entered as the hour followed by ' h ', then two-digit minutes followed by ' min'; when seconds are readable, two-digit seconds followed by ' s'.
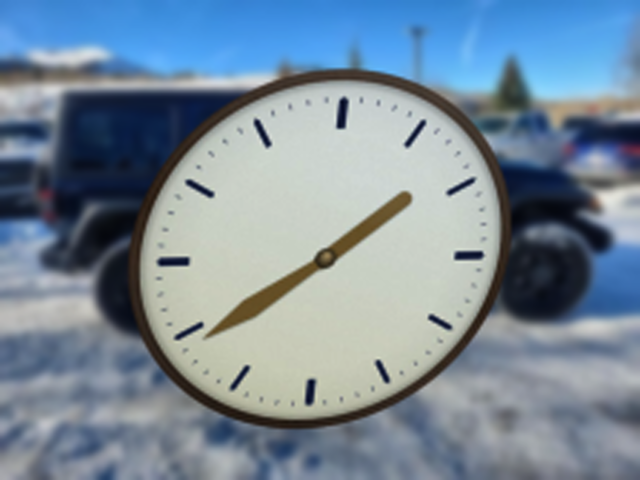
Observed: 1 h 39 min
